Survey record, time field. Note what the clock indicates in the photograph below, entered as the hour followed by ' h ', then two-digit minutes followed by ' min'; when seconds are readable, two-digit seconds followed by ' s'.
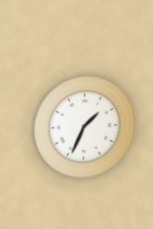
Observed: 1 h 34 min
